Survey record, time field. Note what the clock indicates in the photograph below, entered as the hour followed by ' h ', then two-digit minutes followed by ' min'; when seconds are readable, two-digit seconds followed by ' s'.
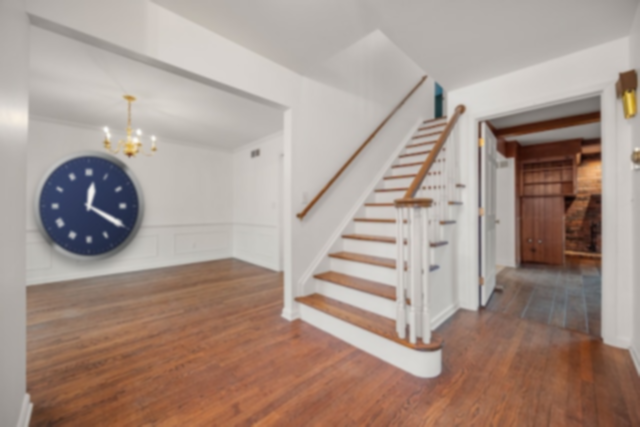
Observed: 12 h 20 min
